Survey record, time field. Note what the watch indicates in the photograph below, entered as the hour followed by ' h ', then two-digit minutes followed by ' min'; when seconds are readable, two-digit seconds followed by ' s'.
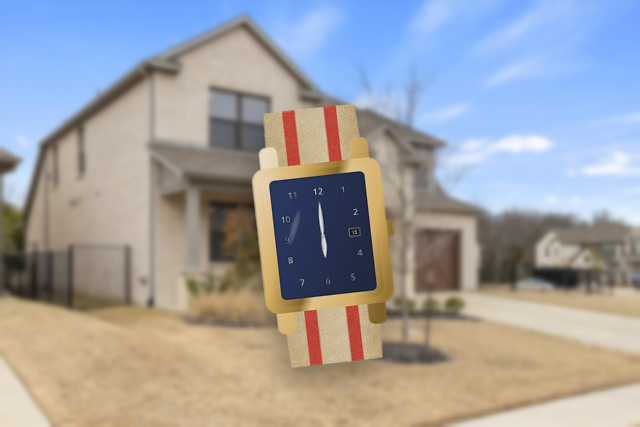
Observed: 6 h 00 min
